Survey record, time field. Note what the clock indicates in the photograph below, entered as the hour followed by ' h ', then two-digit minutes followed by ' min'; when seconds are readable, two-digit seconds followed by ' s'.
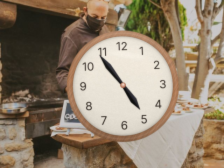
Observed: 4 h 54 min
